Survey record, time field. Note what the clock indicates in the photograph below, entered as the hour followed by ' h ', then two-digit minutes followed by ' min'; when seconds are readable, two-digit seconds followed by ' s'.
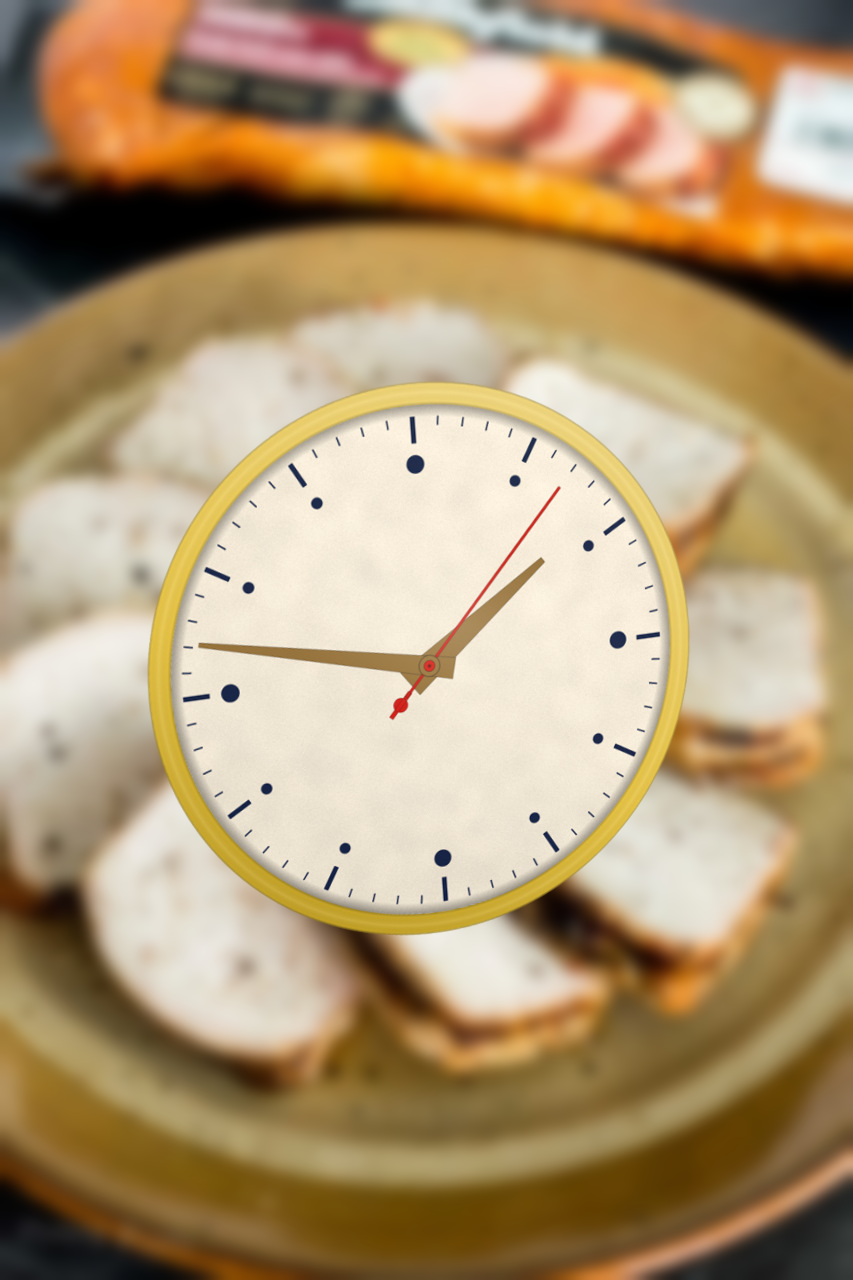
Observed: 1 h 47 min 07 s
